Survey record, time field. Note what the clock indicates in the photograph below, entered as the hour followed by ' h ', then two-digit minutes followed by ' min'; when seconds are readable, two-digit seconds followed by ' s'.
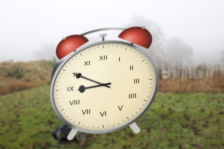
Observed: 8 h 50 min
